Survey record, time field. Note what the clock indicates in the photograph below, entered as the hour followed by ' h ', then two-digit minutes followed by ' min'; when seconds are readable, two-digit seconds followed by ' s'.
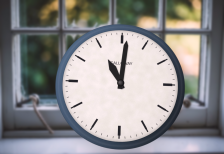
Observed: 11 h 01 min
